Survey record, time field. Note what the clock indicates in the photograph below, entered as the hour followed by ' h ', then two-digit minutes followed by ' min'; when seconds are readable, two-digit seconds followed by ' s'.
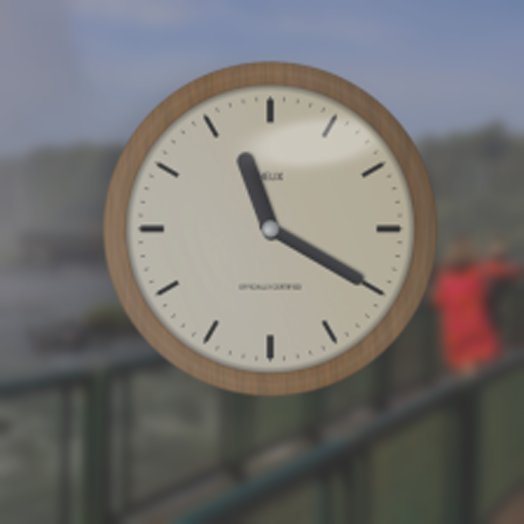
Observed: 11 h 20 min
